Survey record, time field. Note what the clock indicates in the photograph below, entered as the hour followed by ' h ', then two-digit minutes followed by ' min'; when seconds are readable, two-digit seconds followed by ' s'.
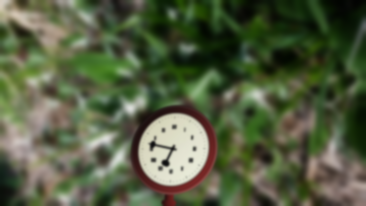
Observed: 6 h 47 min
